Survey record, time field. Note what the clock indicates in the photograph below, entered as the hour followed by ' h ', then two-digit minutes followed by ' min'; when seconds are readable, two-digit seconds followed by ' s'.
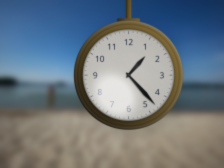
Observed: 1 h 23 min
